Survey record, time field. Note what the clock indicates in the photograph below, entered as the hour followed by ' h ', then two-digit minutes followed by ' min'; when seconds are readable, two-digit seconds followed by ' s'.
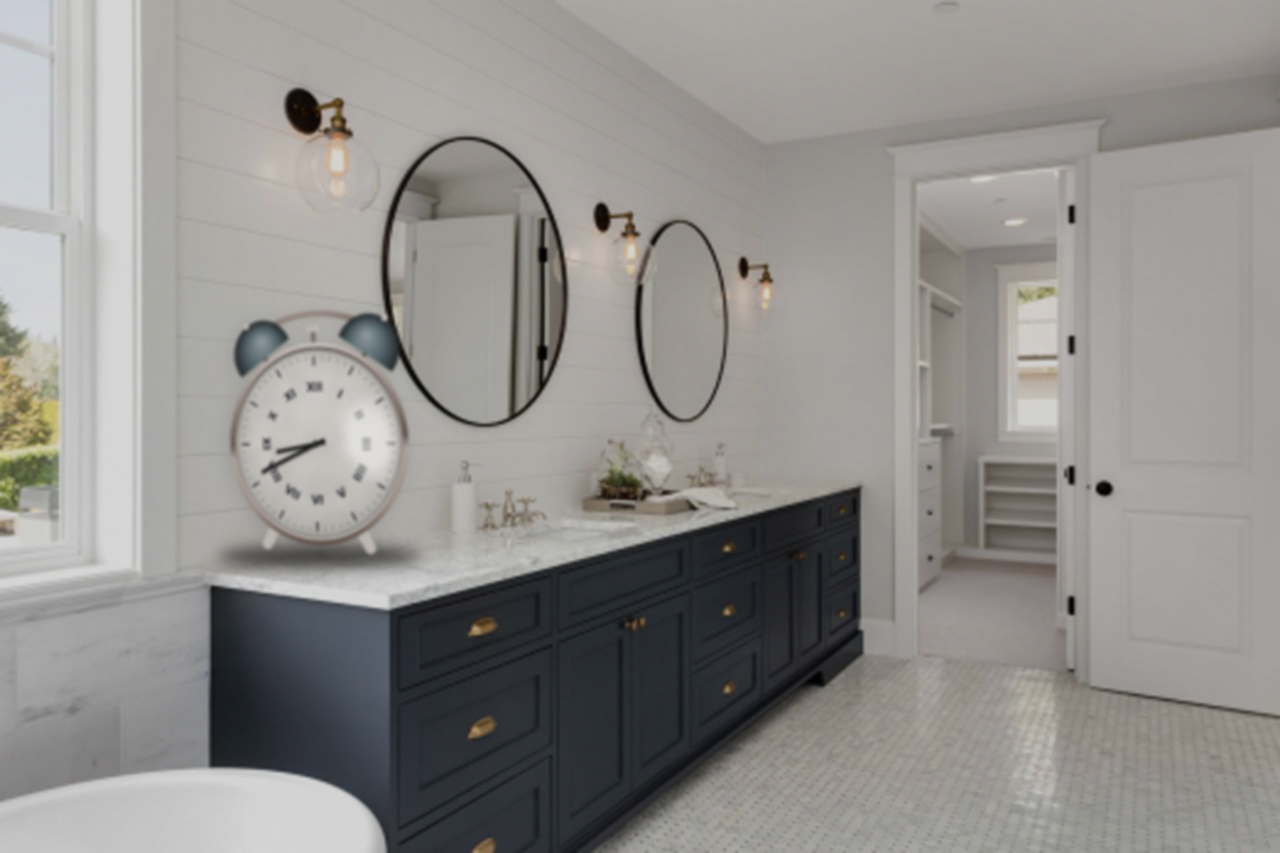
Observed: 8 h 41 min
